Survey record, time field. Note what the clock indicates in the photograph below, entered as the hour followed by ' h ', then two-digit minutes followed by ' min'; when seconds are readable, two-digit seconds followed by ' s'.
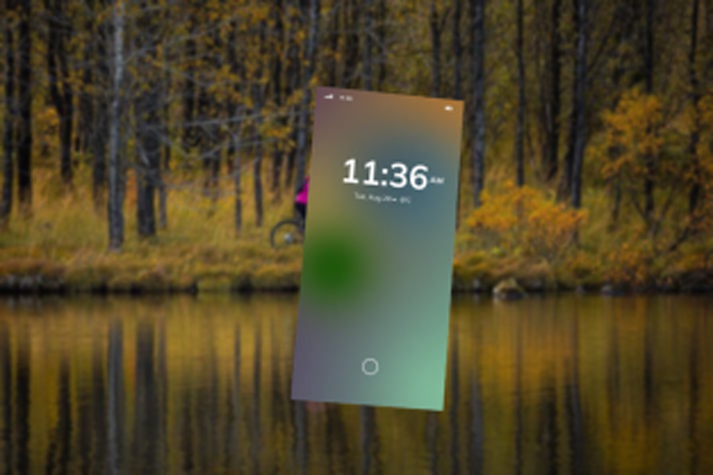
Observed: 11 h 36 min
